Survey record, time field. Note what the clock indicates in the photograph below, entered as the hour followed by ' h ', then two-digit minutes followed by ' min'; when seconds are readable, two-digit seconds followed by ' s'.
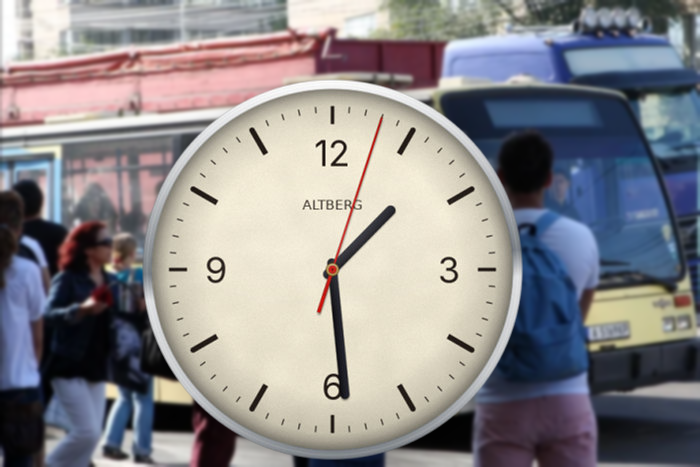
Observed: 1 h 29 min 03 s
